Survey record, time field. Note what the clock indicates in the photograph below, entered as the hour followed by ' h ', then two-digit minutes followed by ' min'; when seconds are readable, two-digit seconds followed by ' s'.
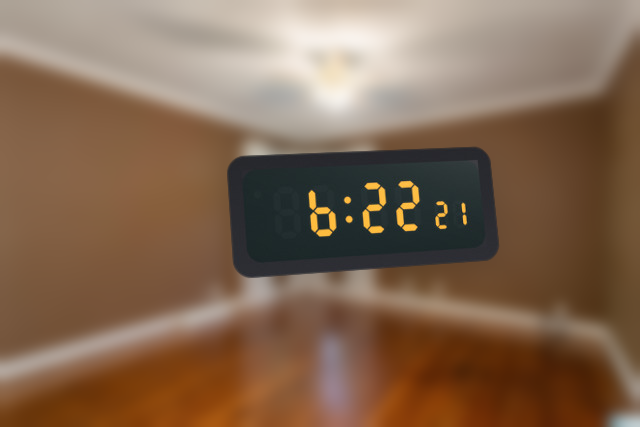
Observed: 6 h 22 min 21 s
